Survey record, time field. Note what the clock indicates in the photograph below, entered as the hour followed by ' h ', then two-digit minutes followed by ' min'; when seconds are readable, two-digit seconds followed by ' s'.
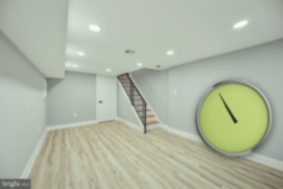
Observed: 10 h 55 min
